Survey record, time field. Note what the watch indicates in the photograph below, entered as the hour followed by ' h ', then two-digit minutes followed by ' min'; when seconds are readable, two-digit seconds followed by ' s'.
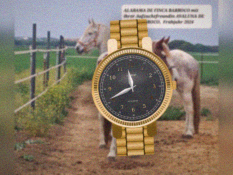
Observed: 11 h 41 min
